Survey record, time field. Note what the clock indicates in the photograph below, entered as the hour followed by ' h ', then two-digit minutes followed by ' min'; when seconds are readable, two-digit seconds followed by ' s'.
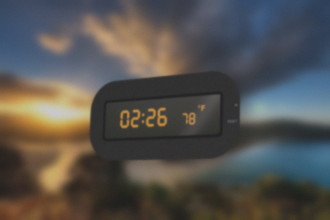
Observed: 2 h 26 min
